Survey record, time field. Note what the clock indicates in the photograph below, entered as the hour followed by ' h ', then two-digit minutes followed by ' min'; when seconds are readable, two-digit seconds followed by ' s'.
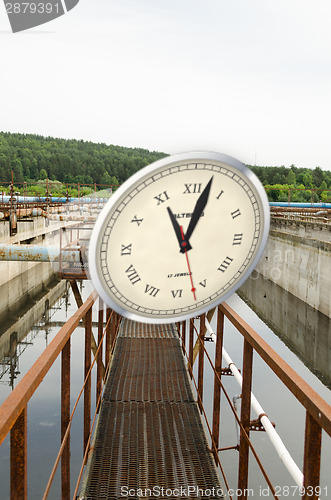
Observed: 11 h 02 min 27 s
